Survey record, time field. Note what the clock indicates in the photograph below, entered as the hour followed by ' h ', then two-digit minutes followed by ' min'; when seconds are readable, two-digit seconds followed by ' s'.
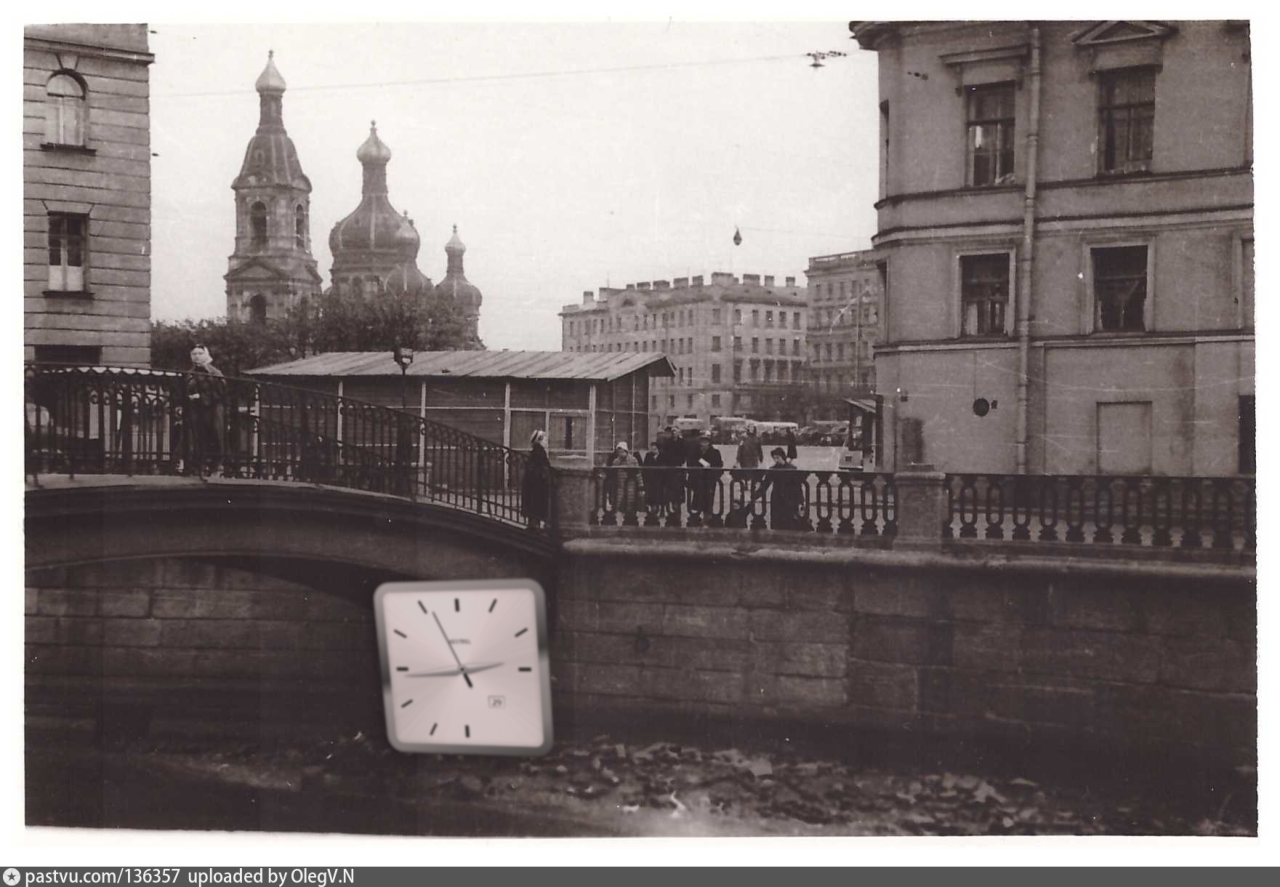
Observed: 2 h 43 min 56 s
